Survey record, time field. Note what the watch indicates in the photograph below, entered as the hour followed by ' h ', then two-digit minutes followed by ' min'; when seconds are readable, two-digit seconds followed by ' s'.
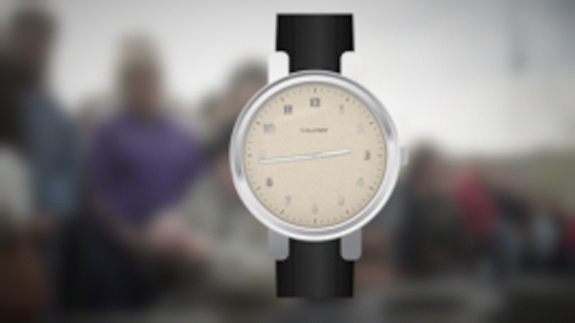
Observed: 2 h 44 min
